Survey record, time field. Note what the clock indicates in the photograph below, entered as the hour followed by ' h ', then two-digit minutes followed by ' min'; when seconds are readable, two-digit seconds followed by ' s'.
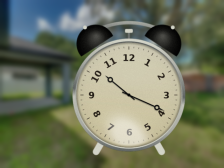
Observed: 10 h 19 min
